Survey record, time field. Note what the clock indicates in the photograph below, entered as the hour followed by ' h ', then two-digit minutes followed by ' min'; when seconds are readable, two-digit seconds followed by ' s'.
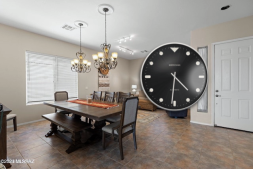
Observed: 4 h 31 min
